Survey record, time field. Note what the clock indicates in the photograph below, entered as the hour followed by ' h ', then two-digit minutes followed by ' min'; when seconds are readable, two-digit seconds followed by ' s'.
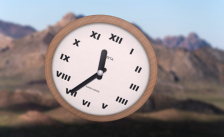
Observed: 11 h 35 min
